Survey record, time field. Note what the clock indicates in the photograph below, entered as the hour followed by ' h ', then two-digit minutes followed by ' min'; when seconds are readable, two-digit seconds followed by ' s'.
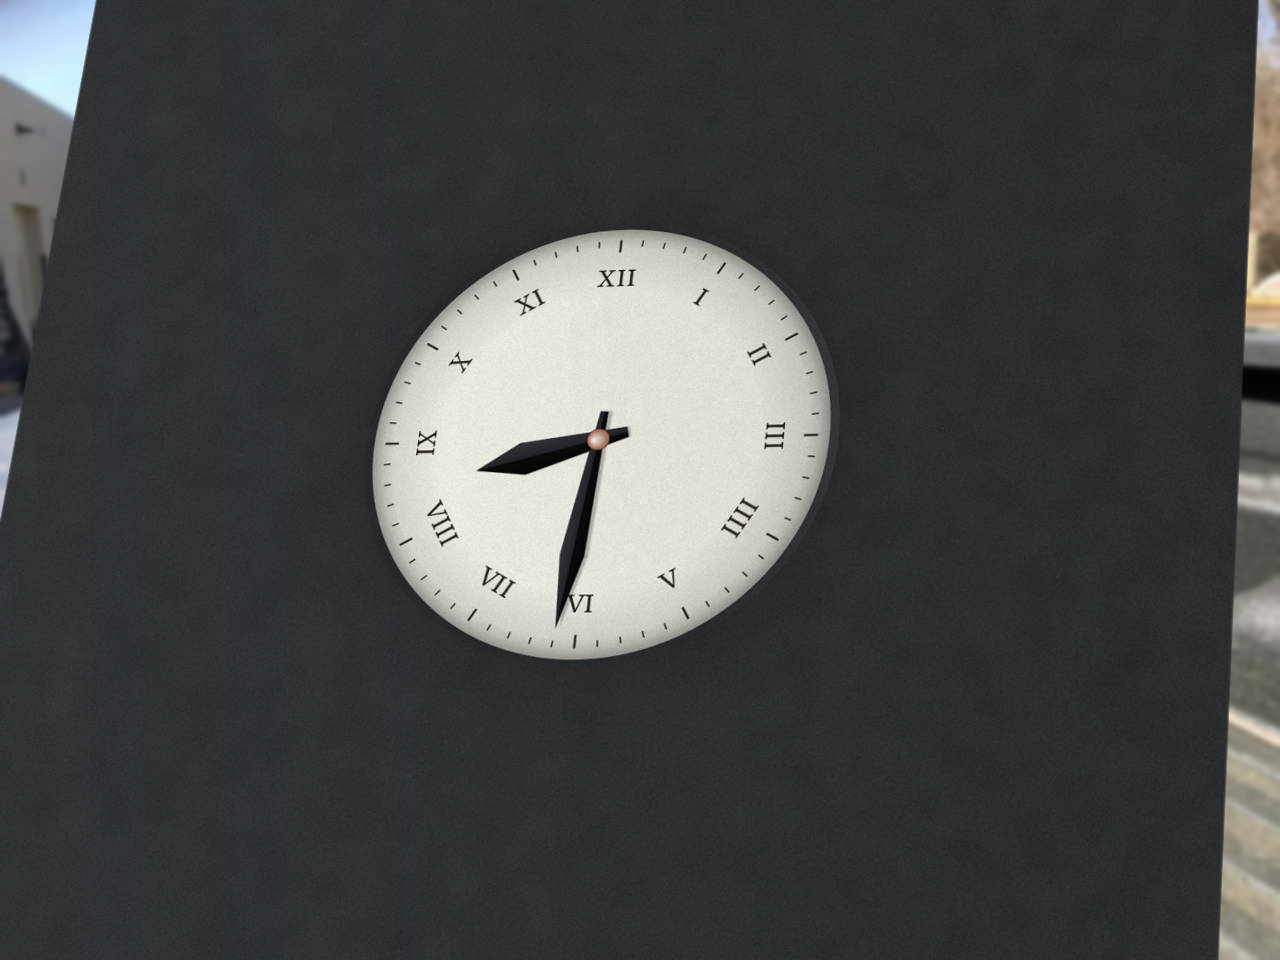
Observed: 8 h 31 min
